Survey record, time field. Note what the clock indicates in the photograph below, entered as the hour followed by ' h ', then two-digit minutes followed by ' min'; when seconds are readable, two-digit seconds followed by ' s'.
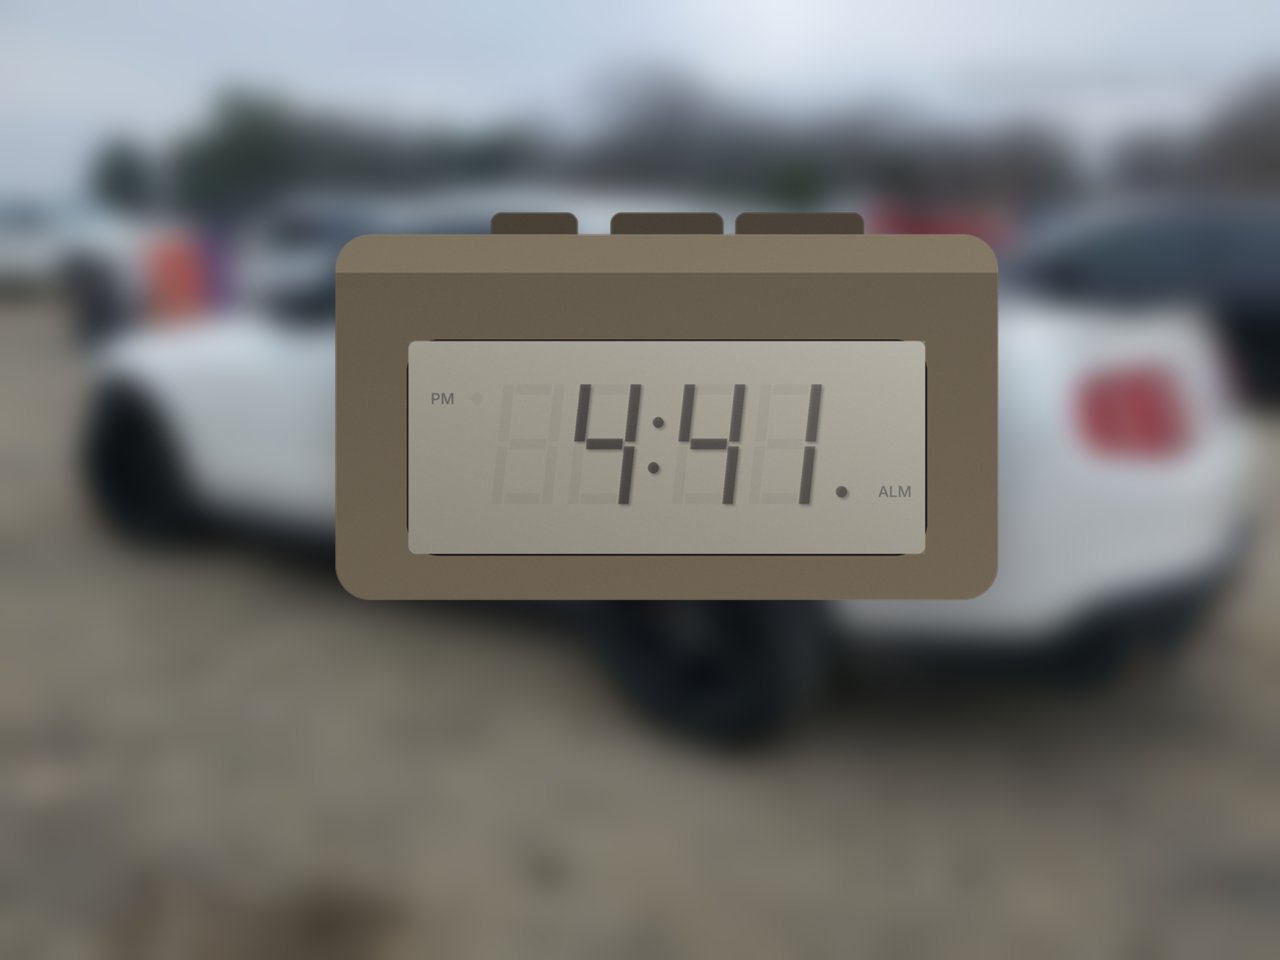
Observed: 4 h 41 min
